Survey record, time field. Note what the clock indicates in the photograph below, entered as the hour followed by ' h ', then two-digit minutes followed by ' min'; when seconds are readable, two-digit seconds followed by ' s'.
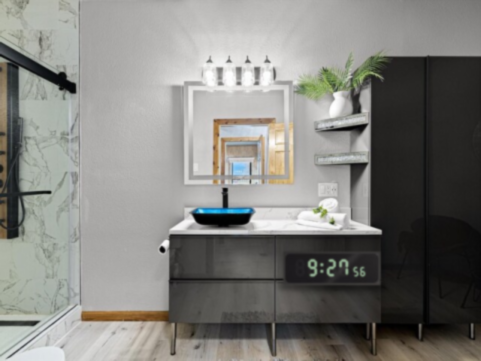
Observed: 9 h 27 min
